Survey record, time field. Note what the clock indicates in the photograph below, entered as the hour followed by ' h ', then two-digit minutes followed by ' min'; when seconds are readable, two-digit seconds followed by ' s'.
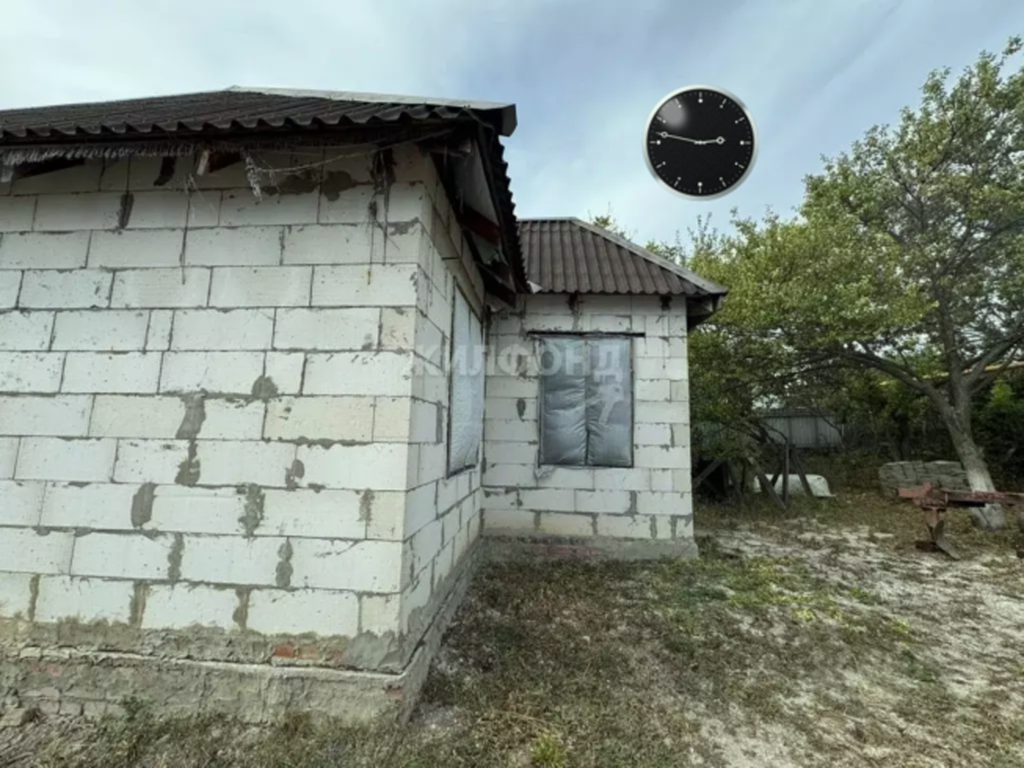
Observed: 2 h 47 min
